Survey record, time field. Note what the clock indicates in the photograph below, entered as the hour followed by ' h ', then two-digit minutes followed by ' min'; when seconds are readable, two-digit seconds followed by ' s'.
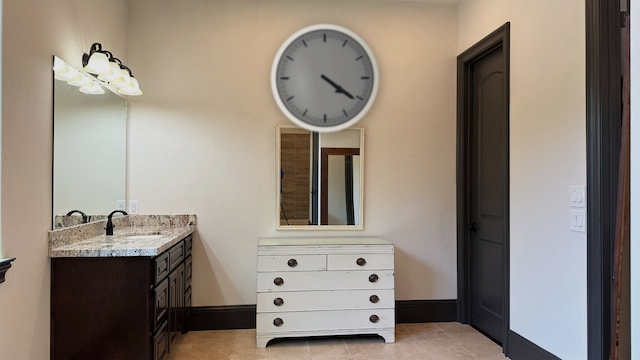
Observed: 4 h 21 min
